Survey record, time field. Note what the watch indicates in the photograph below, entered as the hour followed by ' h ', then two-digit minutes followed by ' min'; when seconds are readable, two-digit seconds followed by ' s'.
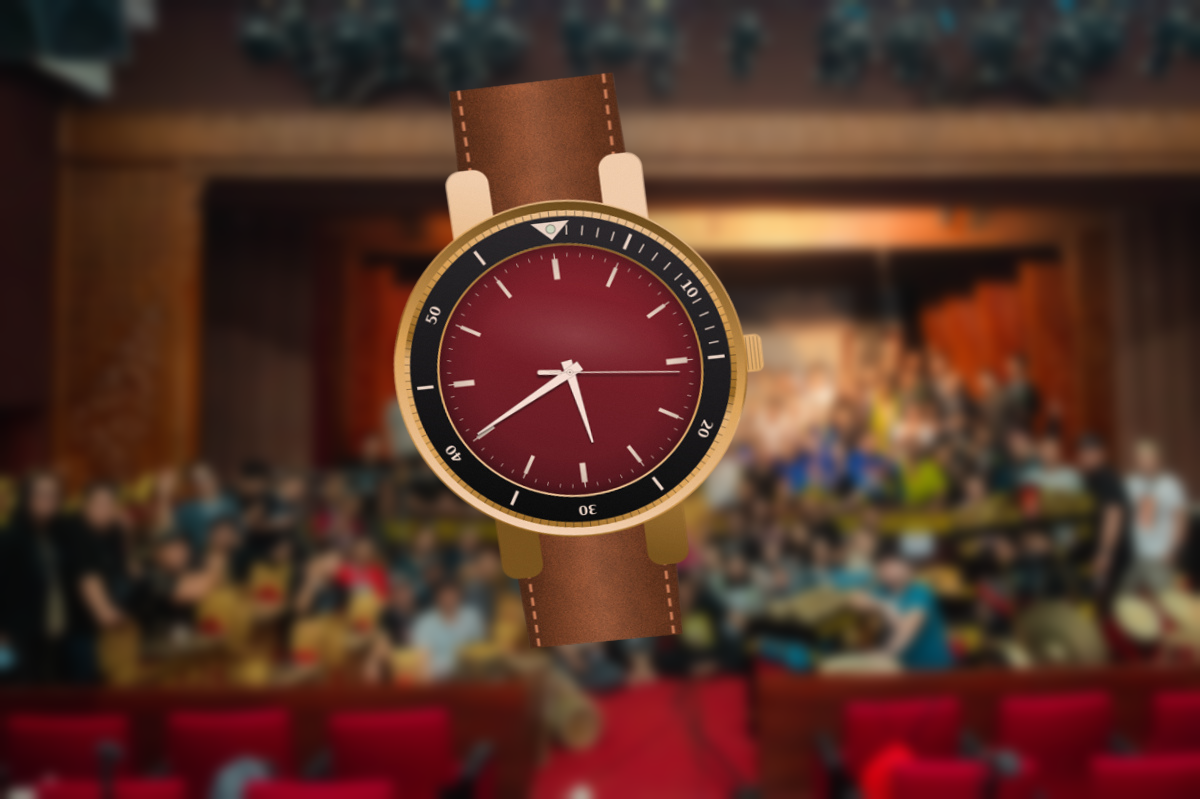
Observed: 5 h 40 min 16 s
